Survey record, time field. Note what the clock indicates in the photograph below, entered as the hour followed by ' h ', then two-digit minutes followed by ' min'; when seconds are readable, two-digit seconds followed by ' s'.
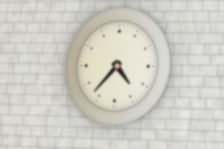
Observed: 4 h 37 min
